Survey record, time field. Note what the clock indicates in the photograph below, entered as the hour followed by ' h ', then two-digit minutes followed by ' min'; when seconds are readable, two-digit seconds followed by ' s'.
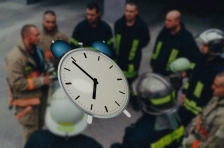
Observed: 6 h 54 min
